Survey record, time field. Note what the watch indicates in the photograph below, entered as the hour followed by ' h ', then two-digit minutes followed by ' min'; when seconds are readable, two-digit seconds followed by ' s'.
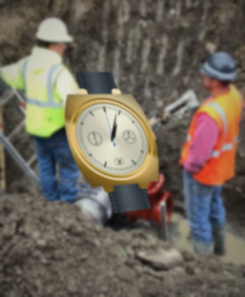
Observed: 1 h 04 min
